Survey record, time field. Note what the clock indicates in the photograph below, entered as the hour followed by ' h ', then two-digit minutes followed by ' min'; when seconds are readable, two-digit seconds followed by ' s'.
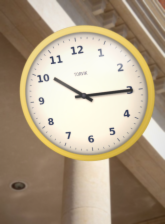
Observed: 10 h 15 min
